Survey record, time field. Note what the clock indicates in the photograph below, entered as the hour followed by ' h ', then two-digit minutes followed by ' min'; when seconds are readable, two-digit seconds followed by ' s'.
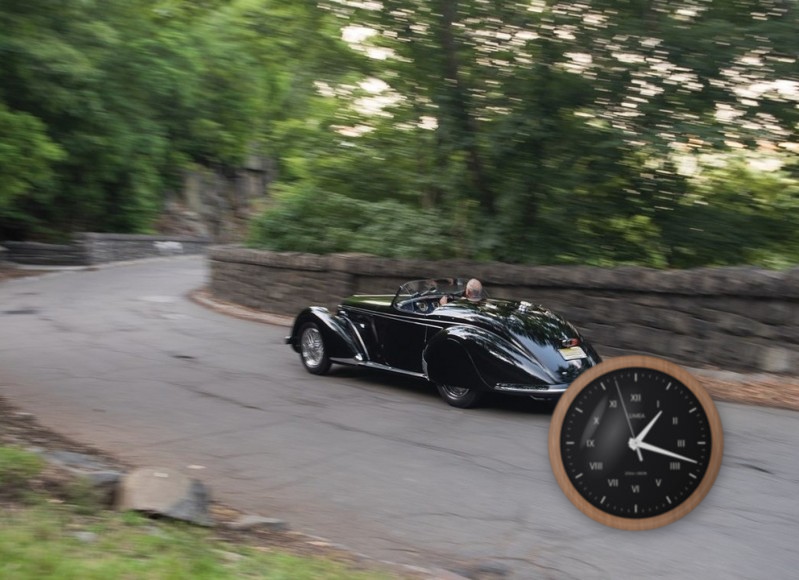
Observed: 1 h 17 min 57 s
